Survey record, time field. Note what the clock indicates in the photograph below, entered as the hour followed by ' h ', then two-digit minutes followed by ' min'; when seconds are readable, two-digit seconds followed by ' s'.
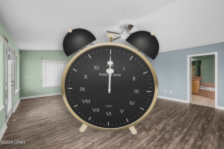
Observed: 12 h 00 min
